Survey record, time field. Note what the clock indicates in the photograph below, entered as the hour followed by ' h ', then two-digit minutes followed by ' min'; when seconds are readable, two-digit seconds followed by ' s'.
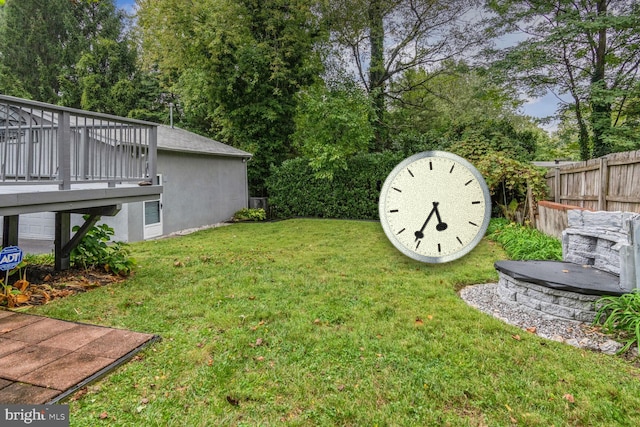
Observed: 5 h 36 min
